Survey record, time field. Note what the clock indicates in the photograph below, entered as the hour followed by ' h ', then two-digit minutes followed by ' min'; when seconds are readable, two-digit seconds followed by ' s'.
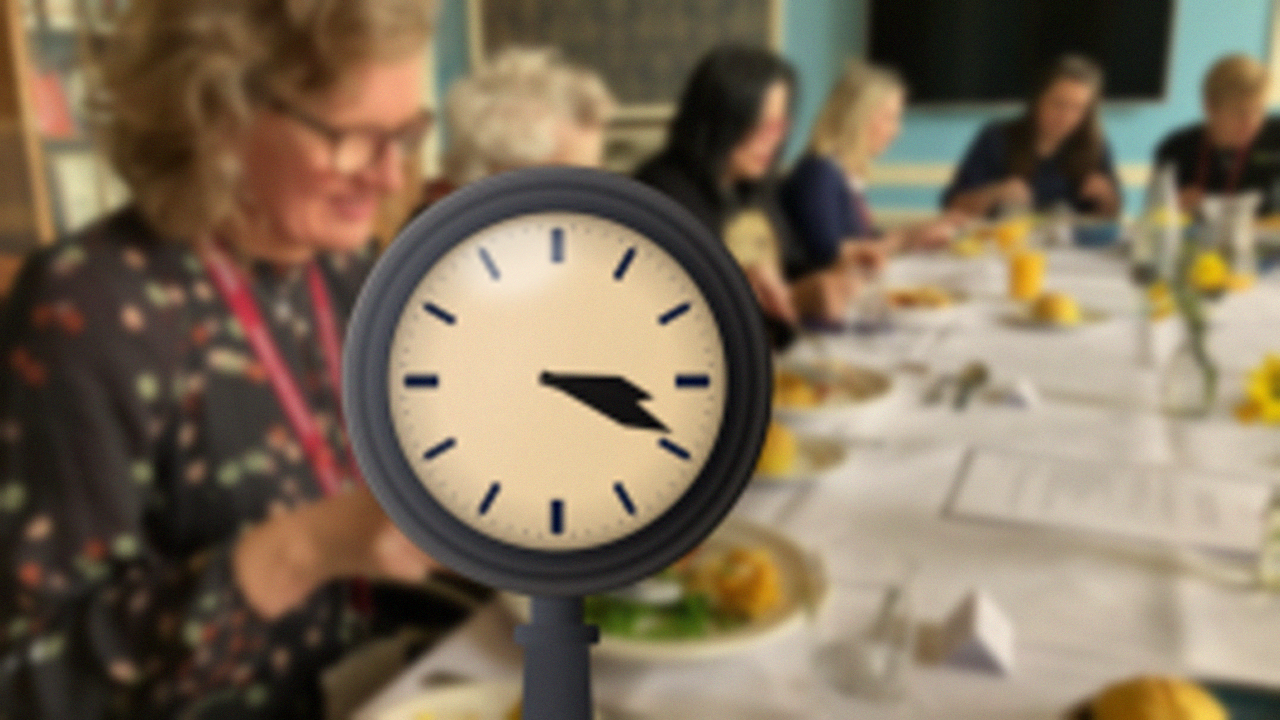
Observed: 3 h 19 min
